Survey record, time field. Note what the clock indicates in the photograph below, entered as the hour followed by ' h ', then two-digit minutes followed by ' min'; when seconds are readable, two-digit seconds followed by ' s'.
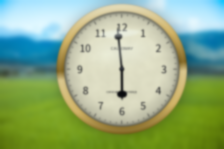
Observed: 5 h 59 min
